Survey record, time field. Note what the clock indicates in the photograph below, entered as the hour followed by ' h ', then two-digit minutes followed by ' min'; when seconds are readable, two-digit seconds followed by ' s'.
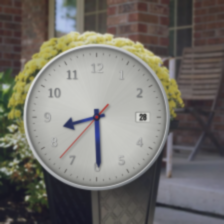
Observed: 8 h 29 min 37 s
